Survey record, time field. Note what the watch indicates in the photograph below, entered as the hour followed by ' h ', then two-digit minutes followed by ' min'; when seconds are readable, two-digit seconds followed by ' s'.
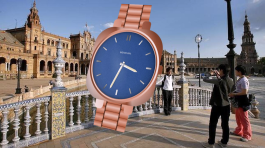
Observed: 3 h 33 min
